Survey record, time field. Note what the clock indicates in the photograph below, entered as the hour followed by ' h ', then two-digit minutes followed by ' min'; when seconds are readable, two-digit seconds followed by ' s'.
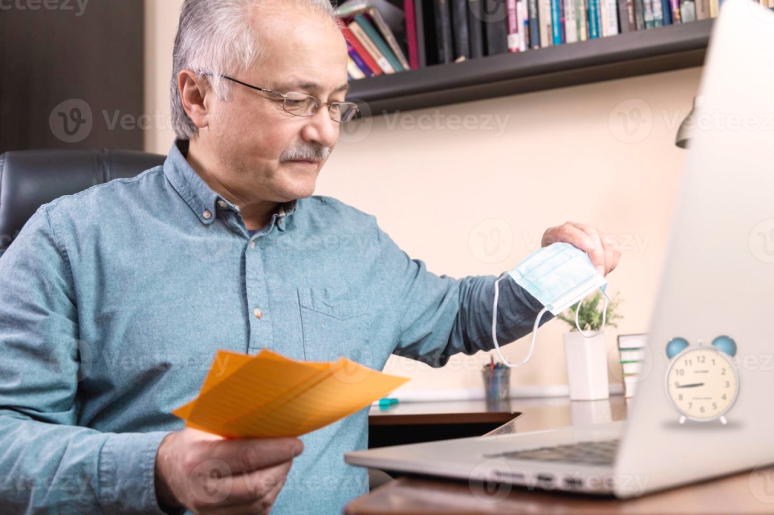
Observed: 8 h 44 min
